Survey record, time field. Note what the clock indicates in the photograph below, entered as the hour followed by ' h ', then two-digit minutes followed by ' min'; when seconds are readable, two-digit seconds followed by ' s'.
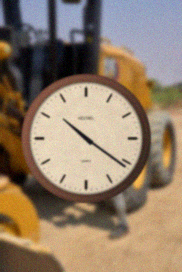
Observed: 10 h 21 min
